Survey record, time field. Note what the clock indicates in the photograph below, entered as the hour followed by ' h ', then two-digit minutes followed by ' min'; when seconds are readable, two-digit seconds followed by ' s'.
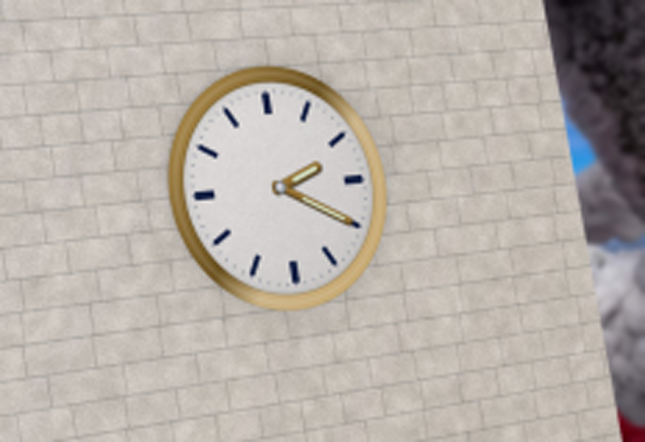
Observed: 2 h 20 min
